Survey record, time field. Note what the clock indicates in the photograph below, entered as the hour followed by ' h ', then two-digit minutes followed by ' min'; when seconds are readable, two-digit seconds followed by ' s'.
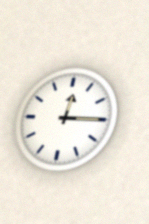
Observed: 12 h 15 min
